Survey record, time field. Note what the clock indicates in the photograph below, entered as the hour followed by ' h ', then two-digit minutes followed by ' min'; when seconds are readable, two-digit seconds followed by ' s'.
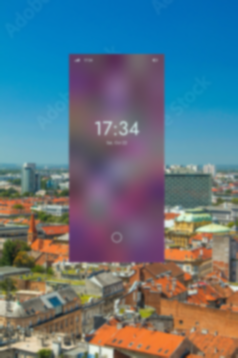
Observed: 17 h 34 min
